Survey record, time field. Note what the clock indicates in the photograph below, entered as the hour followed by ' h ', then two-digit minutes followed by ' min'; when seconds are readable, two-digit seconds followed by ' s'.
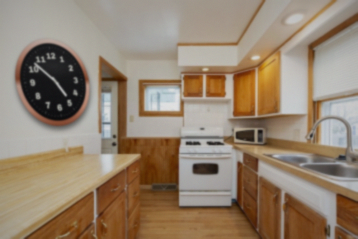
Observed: 4 h 52 min
